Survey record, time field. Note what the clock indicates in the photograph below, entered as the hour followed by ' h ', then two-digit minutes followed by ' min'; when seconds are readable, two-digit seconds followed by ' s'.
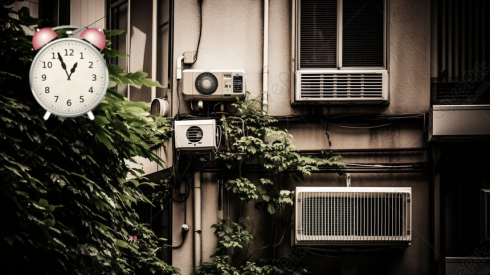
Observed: 12 h 56 min
